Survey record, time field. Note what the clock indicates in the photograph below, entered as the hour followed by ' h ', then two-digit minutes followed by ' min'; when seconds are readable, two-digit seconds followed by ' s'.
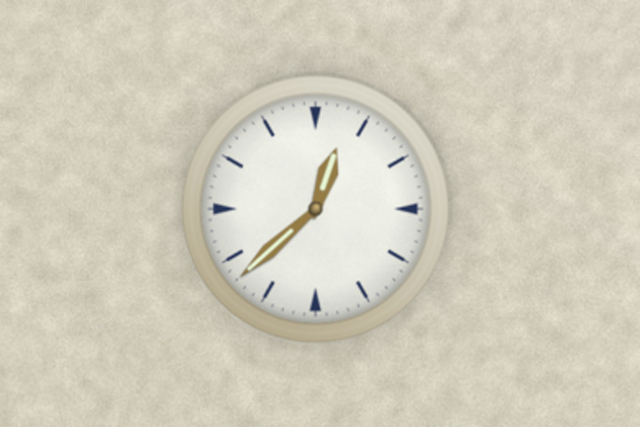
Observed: 12 h 38 min
